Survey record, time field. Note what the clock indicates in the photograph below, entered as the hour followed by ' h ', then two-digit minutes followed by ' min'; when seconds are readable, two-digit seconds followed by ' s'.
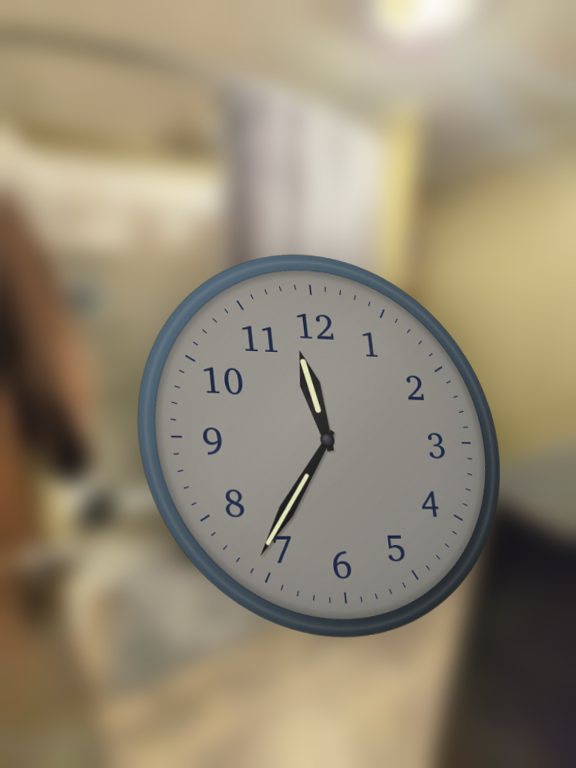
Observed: 11 h 36 min
